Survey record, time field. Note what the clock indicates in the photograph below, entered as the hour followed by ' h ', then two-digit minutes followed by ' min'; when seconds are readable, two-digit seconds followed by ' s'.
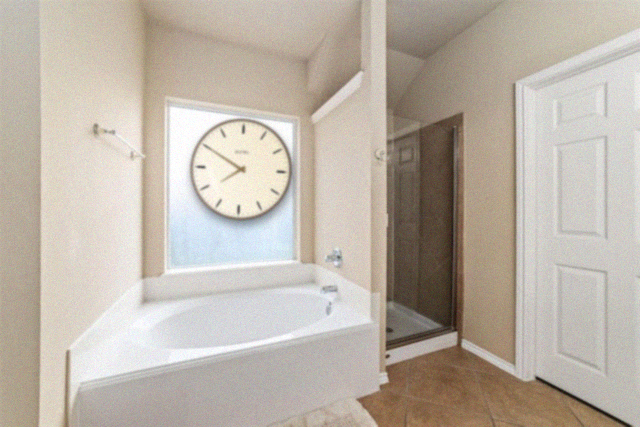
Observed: 7 h 50 min
